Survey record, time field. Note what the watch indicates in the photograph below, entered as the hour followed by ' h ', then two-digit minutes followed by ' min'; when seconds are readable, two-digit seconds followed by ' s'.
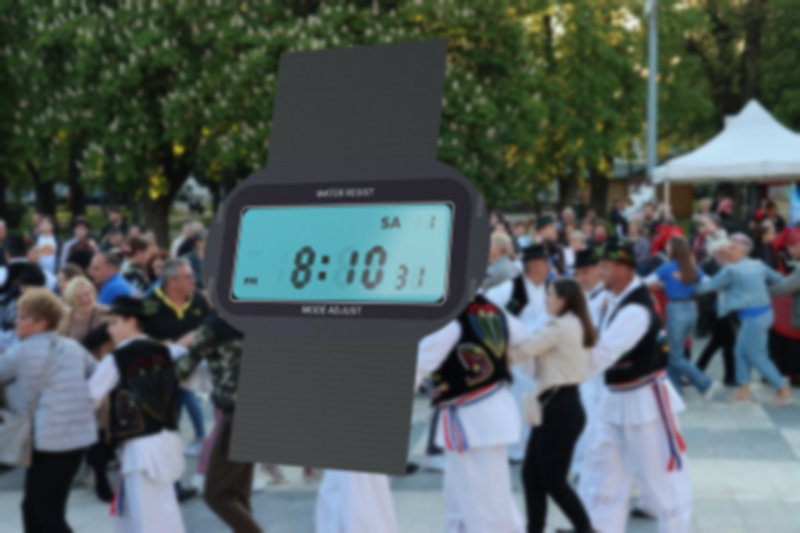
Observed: 8 h 10 min 31 s
